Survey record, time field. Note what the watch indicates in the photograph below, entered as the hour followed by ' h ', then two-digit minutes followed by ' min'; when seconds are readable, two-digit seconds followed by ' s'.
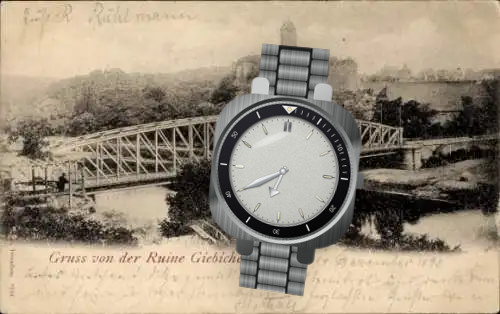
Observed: 6 h 40 min
